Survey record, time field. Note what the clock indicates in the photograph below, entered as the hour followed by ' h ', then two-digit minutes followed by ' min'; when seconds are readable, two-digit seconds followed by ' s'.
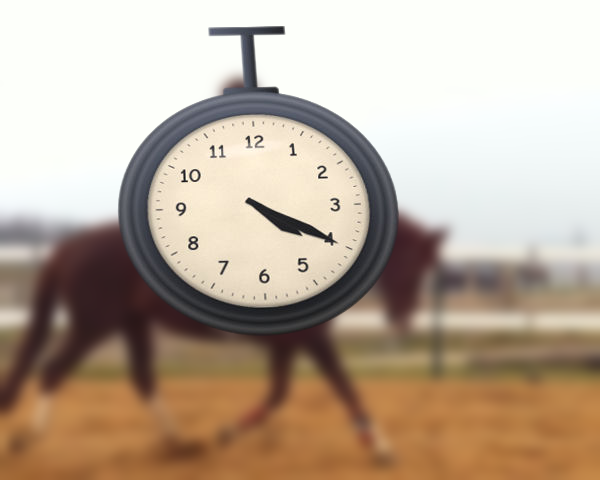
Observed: 4 h 20 min
